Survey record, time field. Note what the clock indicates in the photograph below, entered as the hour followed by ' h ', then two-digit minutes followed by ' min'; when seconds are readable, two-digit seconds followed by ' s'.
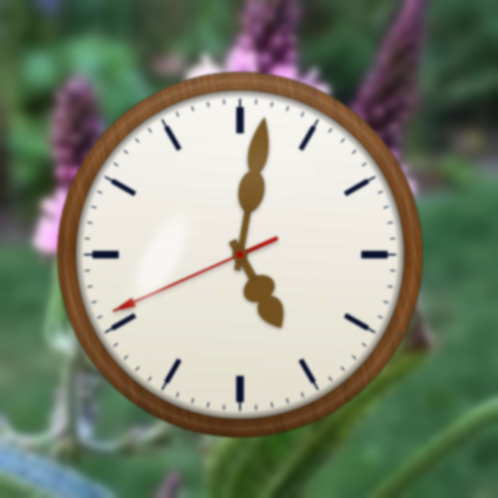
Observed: 5 h 01 min 41 s
